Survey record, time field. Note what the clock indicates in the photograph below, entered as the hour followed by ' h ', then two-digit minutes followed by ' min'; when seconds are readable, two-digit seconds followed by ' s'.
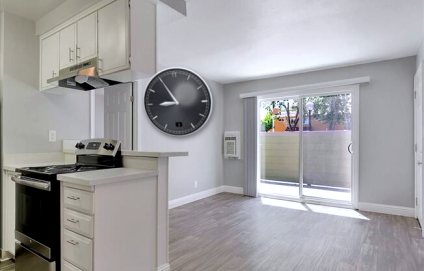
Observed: 8 h 55 min
